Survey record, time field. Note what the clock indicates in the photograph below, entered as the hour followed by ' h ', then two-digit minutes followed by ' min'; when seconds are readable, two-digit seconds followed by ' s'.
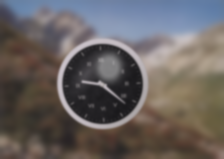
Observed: 9 h 22 min
